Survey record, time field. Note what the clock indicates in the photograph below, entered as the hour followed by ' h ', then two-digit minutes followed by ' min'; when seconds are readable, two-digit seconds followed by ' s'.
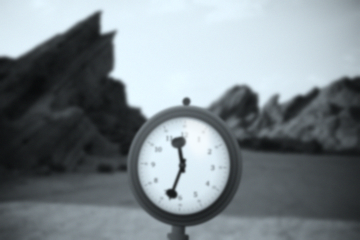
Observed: 11 h 33 min
